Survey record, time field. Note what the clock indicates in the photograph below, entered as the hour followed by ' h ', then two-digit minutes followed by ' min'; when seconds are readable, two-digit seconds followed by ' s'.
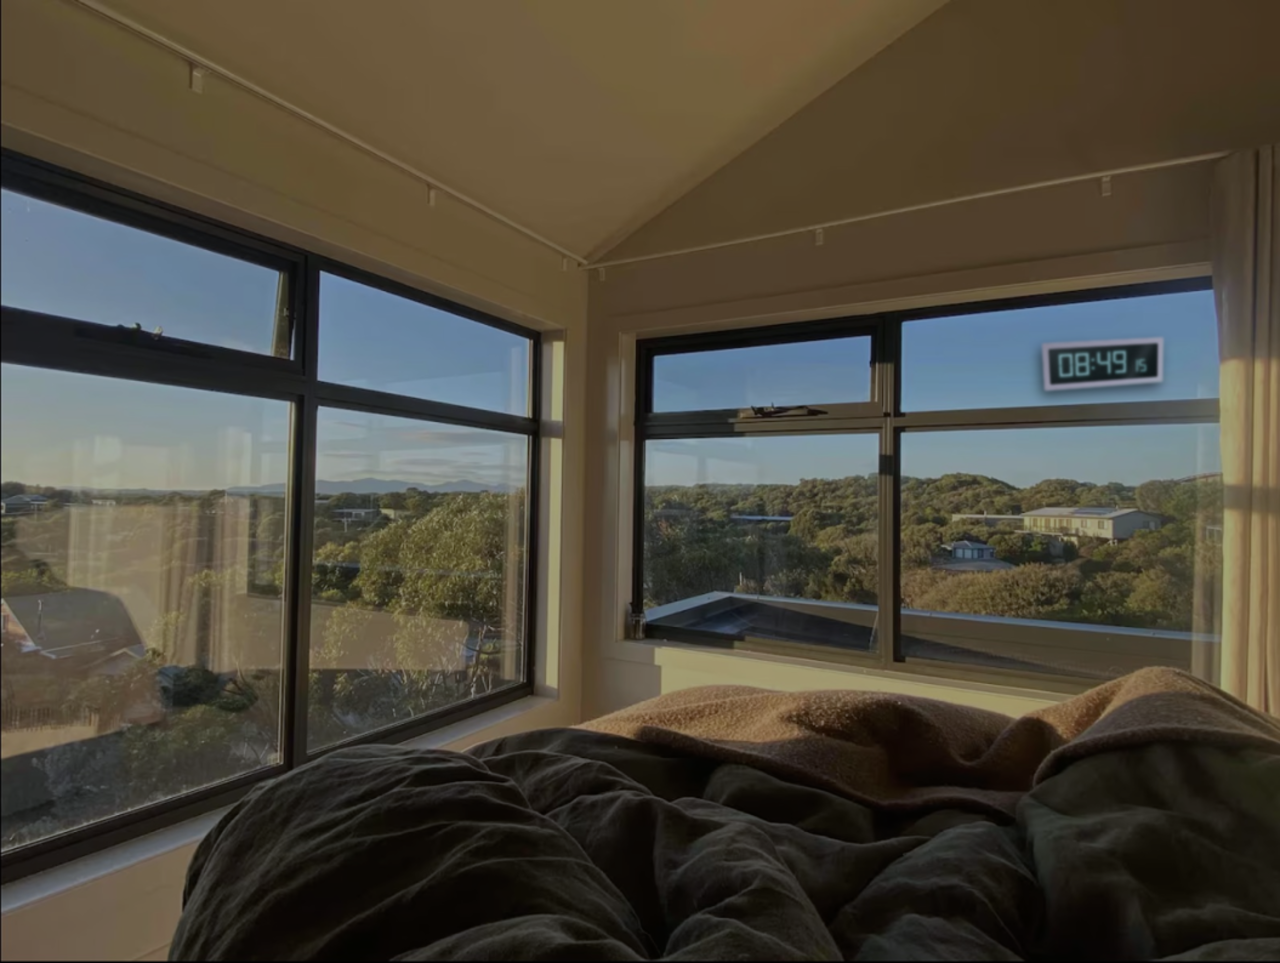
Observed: 8 h 49 min
